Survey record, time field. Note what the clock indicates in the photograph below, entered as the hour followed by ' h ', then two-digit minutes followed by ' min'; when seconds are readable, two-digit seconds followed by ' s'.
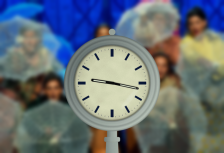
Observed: 9 h 17 min
